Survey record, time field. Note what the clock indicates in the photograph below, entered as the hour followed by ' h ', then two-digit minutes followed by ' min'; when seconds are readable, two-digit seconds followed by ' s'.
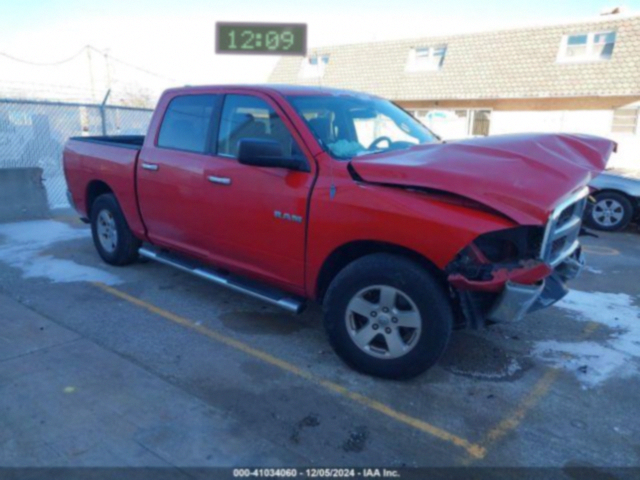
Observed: 12 h 09 min
